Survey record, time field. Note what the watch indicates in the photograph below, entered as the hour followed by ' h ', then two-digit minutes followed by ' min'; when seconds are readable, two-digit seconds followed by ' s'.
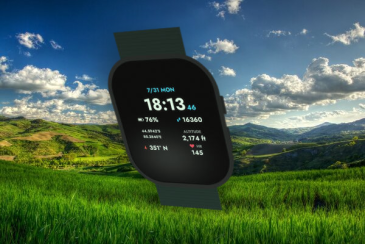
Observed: 18 h 13 min
